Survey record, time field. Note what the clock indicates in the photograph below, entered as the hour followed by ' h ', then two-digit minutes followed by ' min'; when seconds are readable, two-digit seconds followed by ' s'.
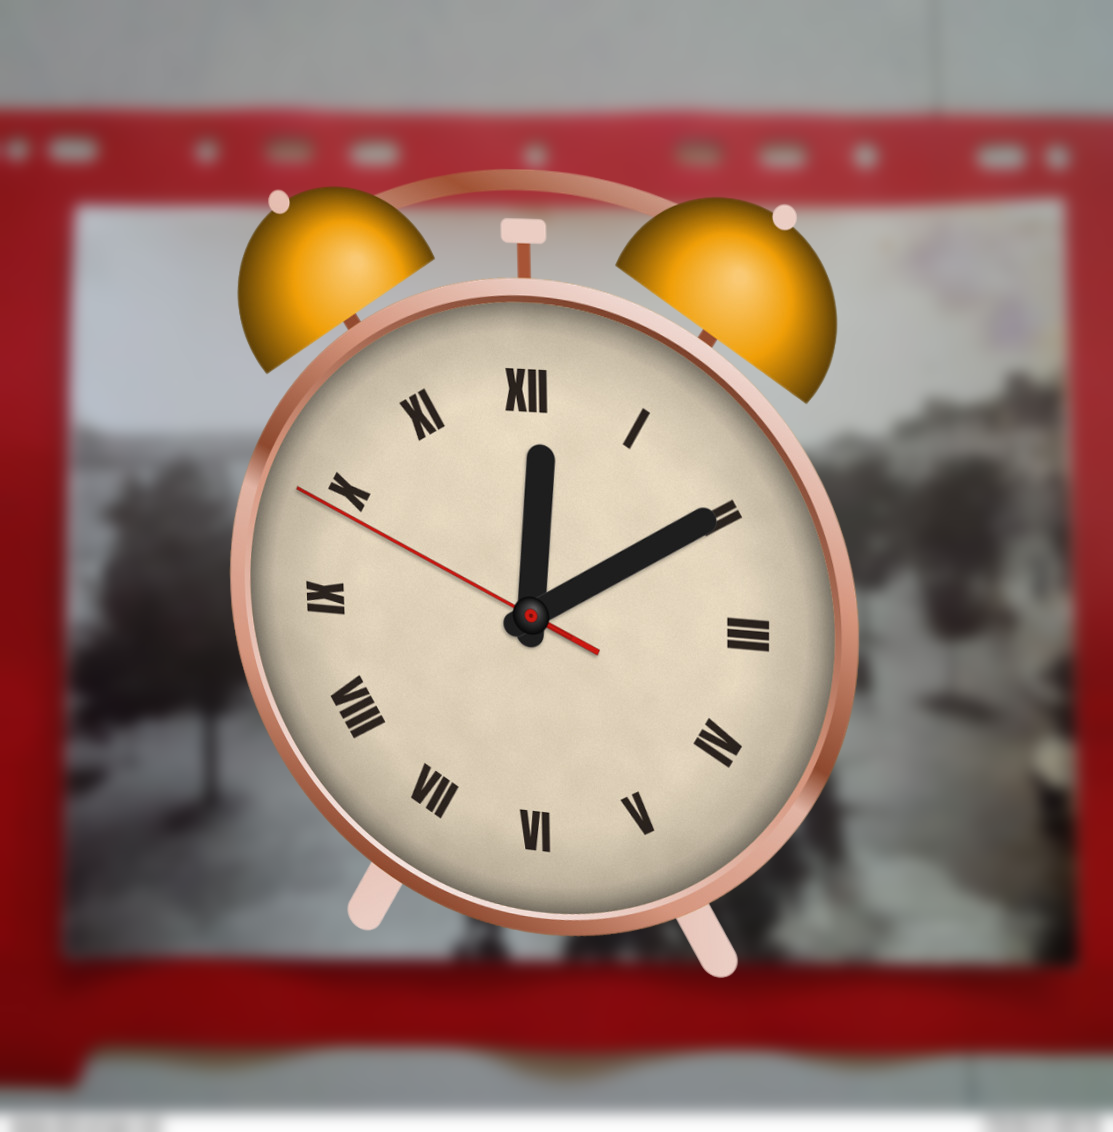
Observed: 12 h 09 min 49 s
